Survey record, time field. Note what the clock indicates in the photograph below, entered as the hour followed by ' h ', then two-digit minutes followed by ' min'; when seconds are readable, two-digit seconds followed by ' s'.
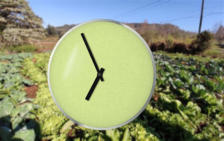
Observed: 6 h 56 min
